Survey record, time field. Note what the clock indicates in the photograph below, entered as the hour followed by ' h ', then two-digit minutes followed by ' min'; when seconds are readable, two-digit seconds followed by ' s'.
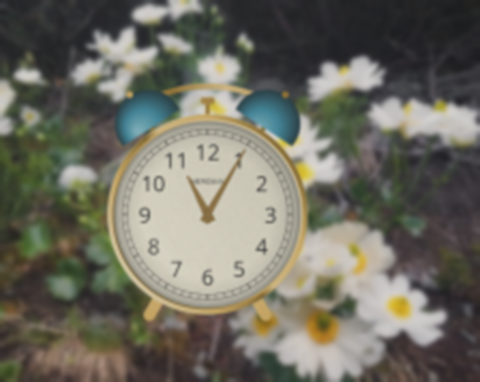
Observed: 11 h 05 min
